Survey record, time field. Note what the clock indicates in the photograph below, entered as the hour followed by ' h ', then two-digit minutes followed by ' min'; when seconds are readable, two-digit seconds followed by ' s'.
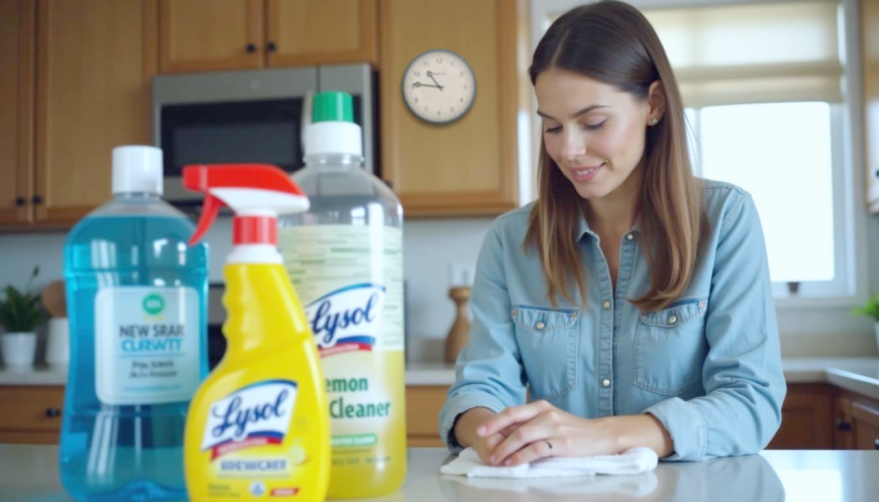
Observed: 10 h 46 min
